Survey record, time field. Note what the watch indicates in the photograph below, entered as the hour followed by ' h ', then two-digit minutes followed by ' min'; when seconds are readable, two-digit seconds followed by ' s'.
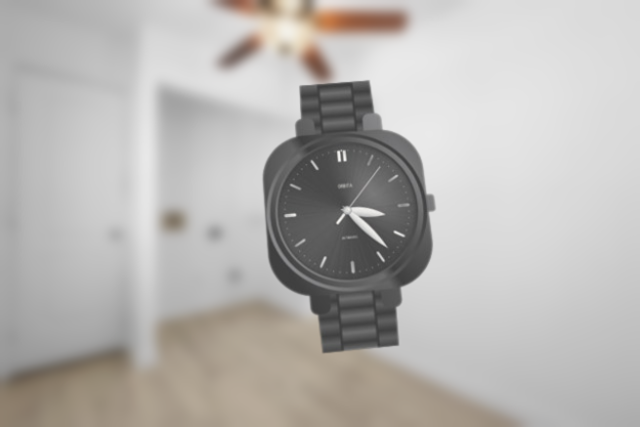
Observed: 3 h 23 min 07 s
